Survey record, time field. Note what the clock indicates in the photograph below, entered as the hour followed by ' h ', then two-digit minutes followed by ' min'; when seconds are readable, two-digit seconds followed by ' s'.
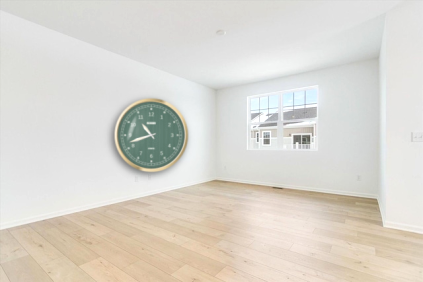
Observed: 10 h 42 min
